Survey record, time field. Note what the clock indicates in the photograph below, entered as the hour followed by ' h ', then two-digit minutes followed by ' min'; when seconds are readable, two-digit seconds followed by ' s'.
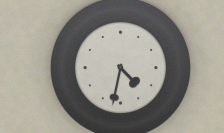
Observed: 4 h 32 min
